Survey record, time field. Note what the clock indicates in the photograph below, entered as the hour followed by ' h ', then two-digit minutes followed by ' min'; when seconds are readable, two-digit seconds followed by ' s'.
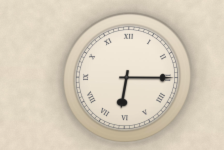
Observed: 6 h 15 min
